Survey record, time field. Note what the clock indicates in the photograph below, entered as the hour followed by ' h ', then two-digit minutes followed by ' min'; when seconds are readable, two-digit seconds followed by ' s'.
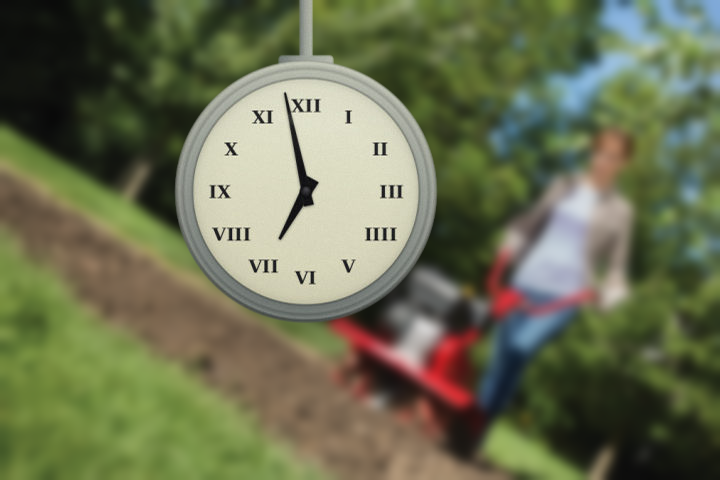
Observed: 6 h 58 min
